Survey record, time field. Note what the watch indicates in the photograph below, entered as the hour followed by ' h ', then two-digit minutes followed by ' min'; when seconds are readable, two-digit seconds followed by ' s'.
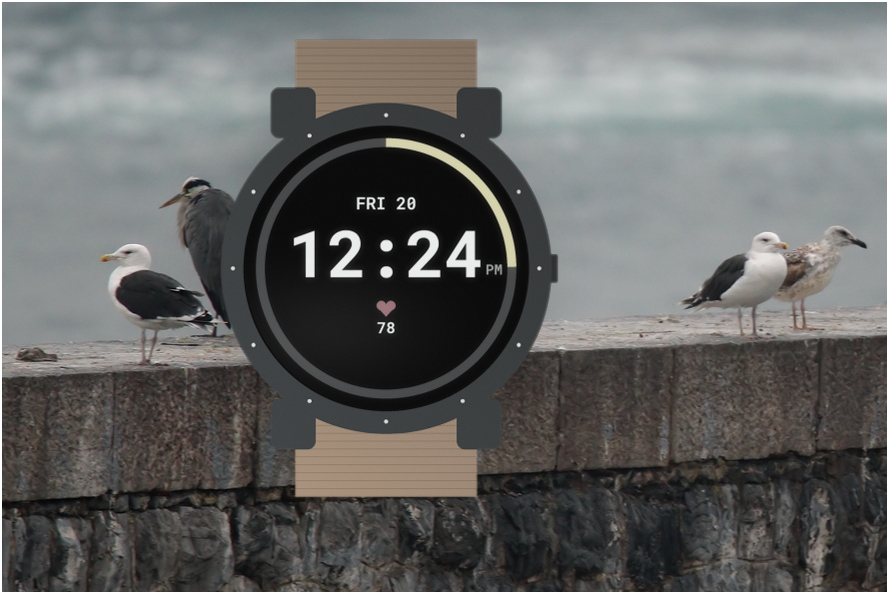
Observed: 12 h 24 min
